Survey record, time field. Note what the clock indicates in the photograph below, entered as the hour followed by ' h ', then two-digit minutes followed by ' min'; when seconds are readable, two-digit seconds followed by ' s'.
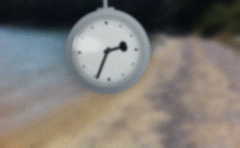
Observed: 2 h 34 min
